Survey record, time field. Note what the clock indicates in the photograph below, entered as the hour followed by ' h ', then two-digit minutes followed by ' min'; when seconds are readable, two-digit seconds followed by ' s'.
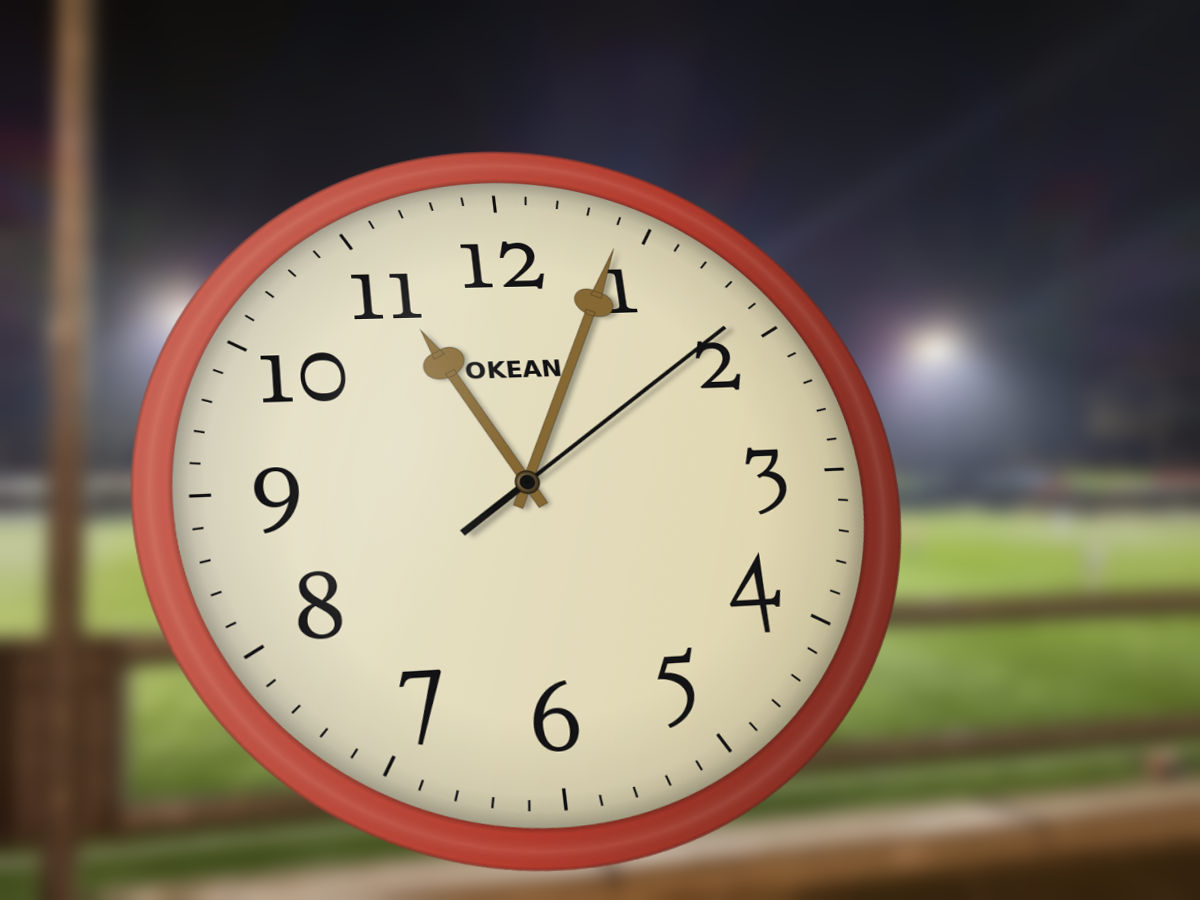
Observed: 11 h 04 min 09 s
